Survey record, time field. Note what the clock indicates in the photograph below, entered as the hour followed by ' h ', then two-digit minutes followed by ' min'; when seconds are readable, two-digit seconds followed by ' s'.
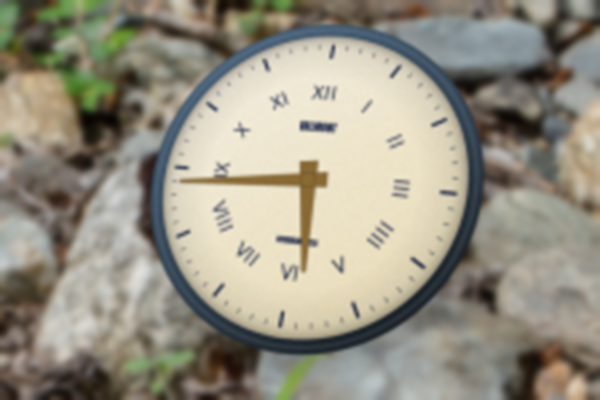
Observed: 5 h 44 min
